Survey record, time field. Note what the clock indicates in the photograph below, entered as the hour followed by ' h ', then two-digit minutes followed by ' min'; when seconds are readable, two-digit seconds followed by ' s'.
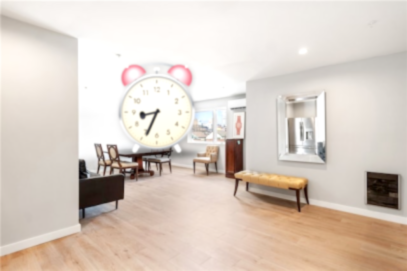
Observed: 8 h 34 min
